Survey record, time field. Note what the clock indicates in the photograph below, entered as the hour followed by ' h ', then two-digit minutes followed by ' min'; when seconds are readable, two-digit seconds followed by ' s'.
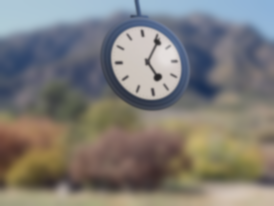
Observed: 5 h 06 min
